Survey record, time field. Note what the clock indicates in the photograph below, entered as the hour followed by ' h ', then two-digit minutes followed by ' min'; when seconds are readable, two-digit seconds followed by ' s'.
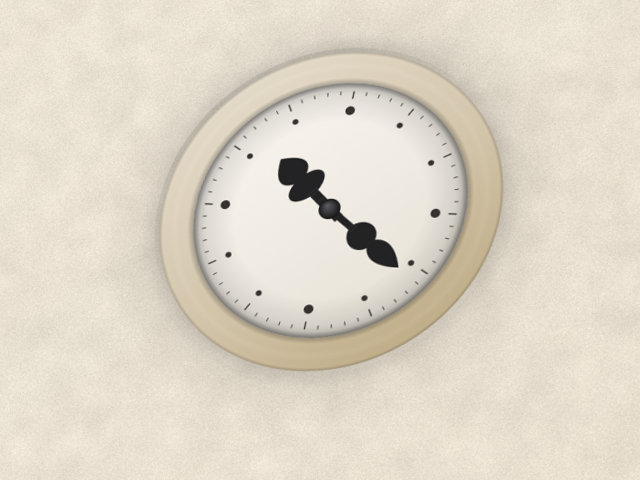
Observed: 10 h 21 min
